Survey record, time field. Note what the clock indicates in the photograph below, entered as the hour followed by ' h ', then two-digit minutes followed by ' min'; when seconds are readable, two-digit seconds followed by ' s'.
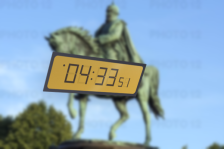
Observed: 4 h 33 min 51 s
